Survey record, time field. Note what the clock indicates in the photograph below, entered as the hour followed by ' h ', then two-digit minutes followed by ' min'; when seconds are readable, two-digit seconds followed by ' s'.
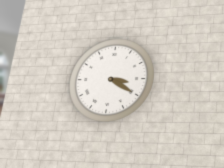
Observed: 3 h 20 min
